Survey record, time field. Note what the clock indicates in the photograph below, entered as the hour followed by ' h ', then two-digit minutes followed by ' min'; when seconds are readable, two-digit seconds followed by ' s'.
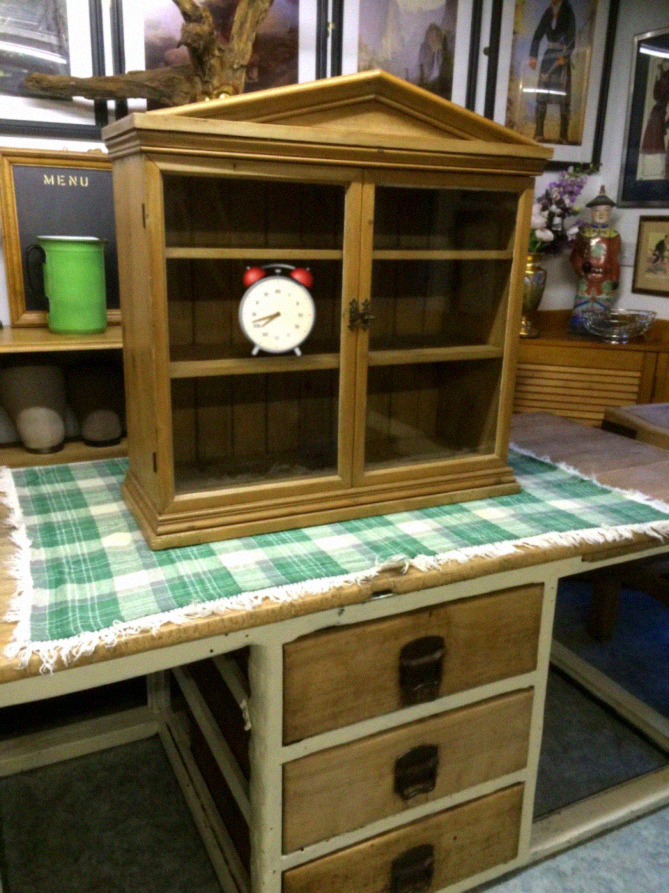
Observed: 7 h 42 min
